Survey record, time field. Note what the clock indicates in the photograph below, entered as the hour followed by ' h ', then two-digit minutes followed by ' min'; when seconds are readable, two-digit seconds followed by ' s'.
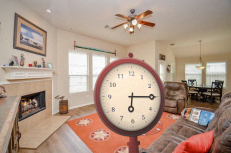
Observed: 6 h 15 min
